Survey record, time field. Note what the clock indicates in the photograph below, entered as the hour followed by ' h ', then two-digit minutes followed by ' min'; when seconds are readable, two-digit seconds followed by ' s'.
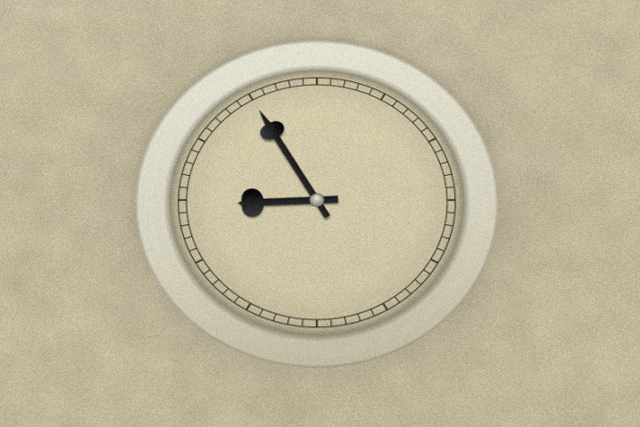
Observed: 8 h 55 min
